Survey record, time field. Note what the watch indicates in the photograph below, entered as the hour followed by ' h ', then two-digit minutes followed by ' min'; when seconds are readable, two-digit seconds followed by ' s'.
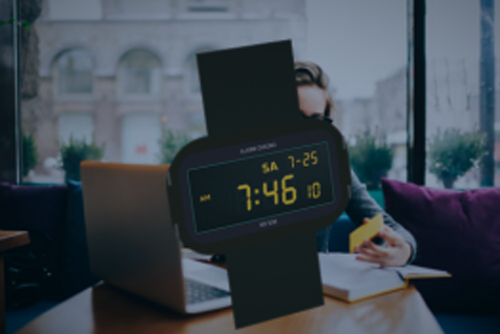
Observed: 7 h 46 min 10 s
